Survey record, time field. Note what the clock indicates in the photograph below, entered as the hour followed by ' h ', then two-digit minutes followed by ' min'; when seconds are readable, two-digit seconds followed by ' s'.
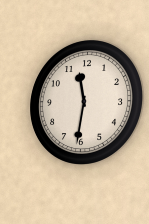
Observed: 11 h 31 min
